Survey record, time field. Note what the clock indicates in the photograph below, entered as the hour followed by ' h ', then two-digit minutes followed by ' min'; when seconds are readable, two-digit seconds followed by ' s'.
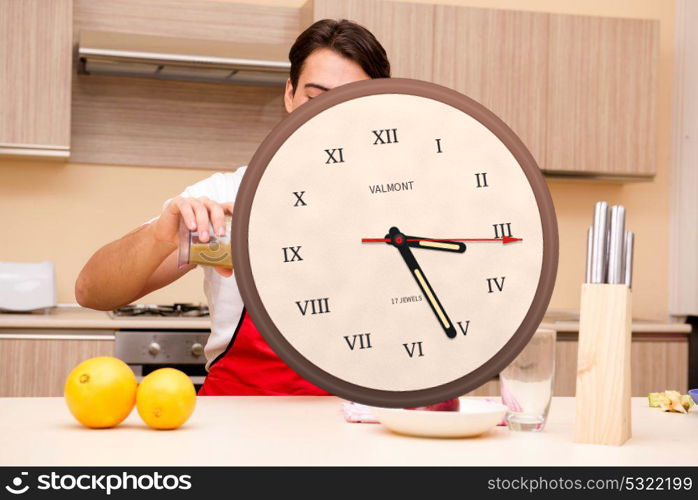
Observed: 3 h 26 min 16 s
